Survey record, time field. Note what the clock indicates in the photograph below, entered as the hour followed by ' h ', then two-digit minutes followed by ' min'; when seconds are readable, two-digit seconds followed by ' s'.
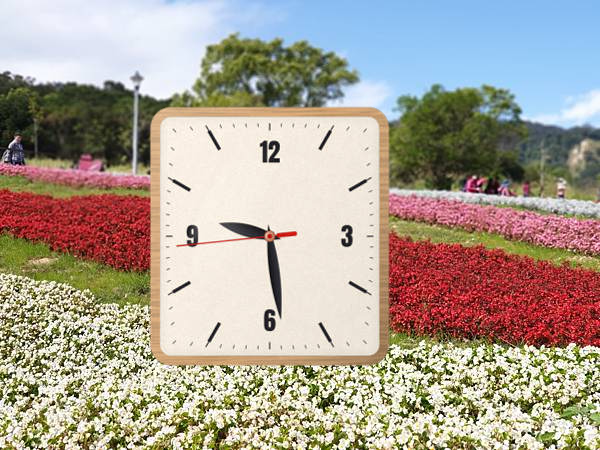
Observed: 9 h 28 min 44 s
